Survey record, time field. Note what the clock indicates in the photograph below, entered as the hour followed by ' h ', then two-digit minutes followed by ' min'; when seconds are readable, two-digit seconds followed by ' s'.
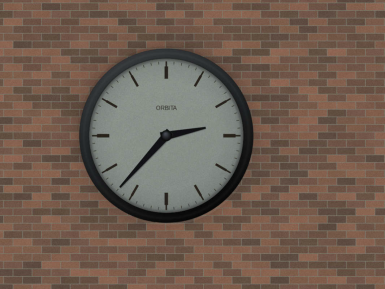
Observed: 2 h 37 min
